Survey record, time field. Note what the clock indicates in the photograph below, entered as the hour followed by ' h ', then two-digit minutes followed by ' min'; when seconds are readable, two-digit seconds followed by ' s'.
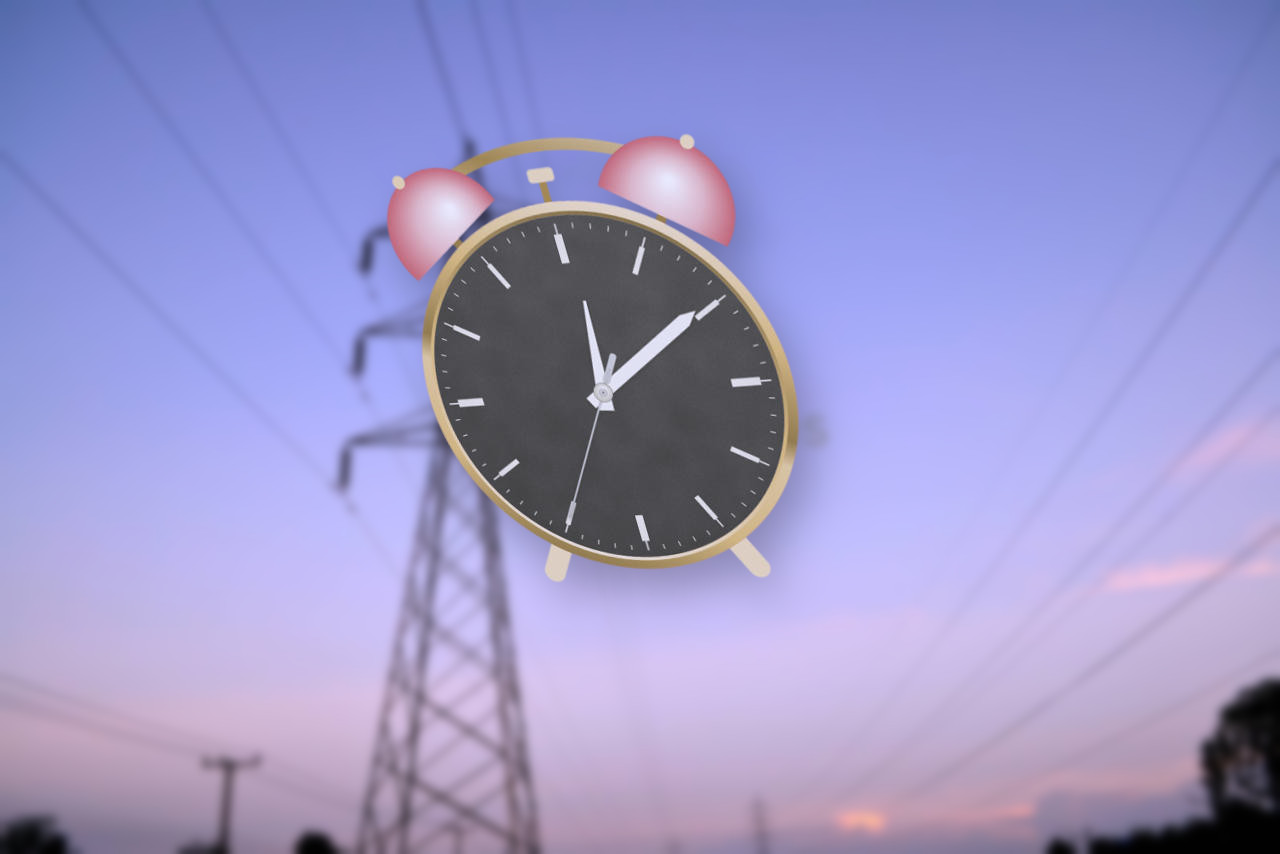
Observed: 12 h 09 min 35 s
